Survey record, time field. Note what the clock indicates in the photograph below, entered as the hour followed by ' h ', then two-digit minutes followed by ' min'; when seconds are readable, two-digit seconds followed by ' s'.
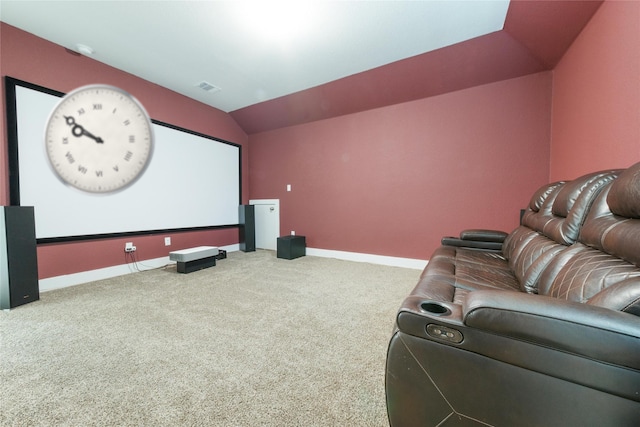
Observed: 9 h 51 min
